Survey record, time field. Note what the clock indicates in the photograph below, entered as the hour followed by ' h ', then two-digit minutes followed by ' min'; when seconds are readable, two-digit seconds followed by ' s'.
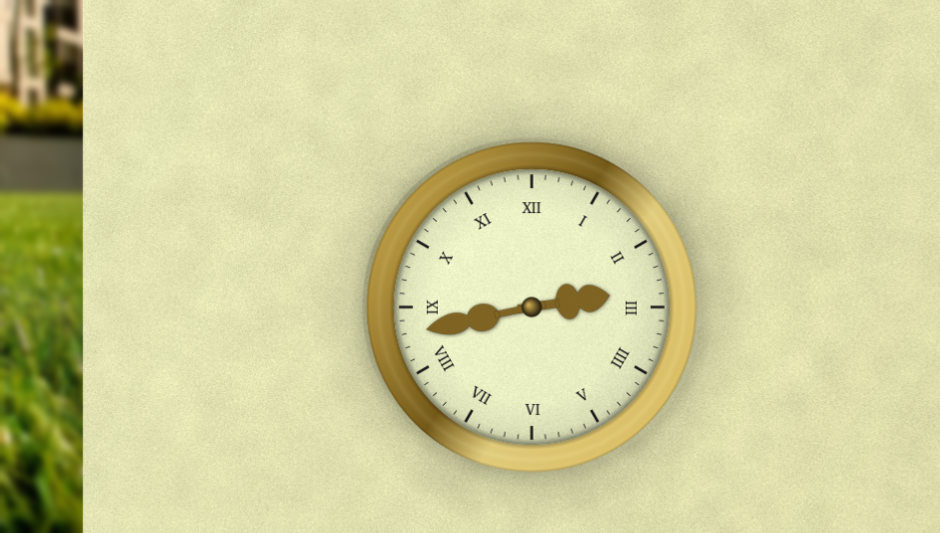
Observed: 2 h 43 min
